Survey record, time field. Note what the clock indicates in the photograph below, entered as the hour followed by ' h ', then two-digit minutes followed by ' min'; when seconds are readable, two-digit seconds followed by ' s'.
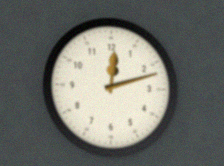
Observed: 12 h 12 min
